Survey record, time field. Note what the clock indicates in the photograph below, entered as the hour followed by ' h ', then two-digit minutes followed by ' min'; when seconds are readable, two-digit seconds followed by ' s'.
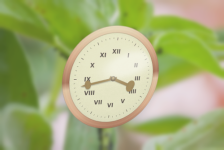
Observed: 3 h 43 min
